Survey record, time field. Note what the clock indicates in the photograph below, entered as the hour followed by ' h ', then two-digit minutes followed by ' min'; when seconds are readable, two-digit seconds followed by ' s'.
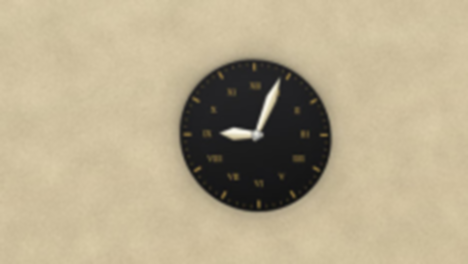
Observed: 9 h 04 min
